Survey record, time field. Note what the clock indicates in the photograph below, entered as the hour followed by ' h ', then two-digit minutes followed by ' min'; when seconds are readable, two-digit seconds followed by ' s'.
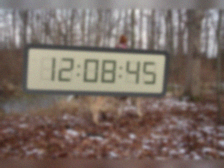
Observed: 12 h 08 min 45 s
